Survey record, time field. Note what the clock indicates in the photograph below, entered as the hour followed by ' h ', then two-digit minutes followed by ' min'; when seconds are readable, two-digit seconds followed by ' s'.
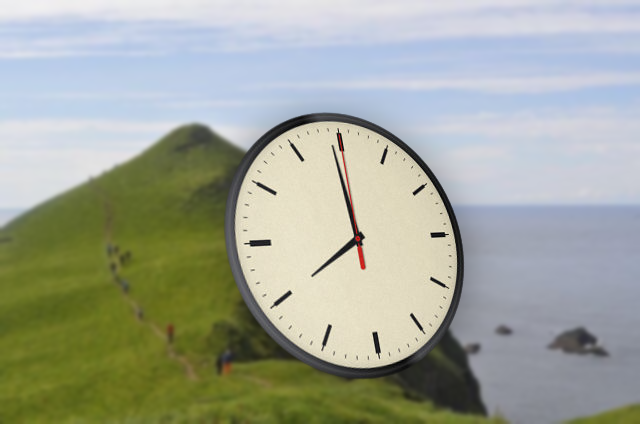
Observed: 7 h 59 min 00 s
